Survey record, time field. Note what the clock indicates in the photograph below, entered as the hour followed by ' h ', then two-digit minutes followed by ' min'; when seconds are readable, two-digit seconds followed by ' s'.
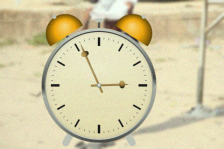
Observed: 2 h 56 min
